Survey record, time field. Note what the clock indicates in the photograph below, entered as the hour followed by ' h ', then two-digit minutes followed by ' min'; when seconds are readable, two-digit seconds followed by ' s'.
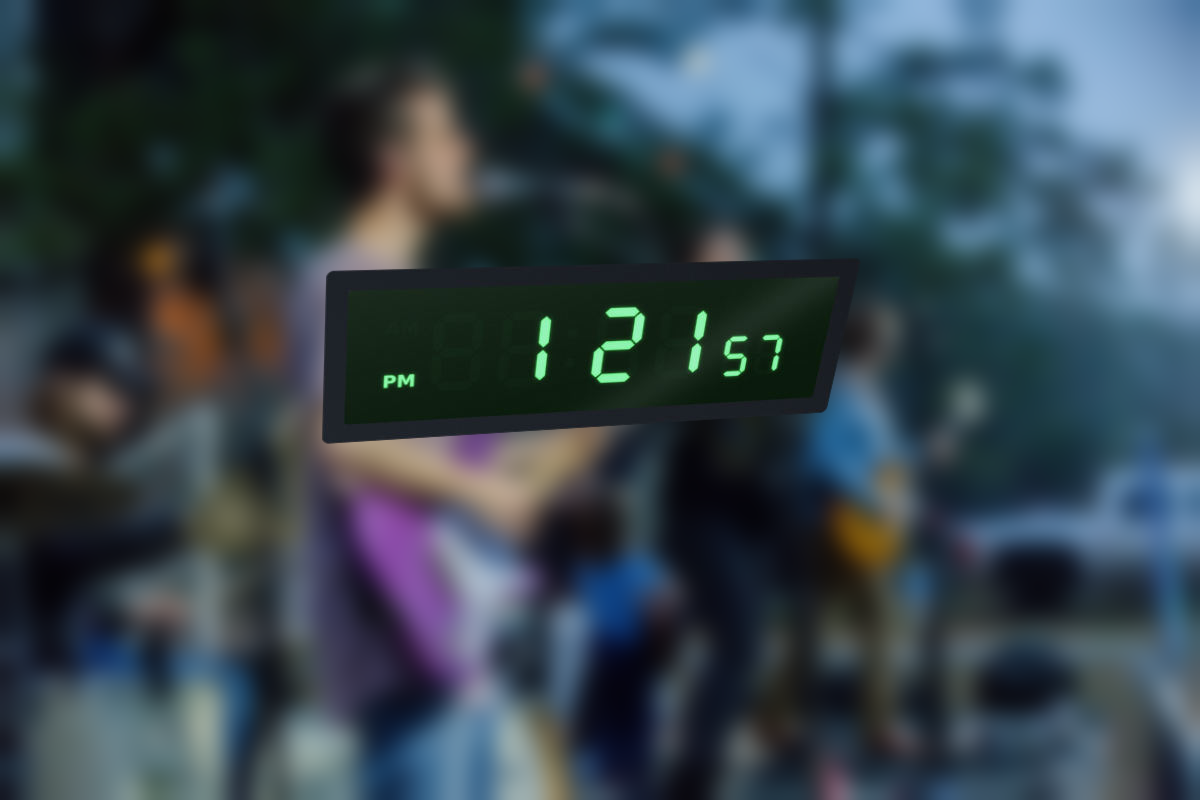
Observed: 1 h 21 min 57 s
